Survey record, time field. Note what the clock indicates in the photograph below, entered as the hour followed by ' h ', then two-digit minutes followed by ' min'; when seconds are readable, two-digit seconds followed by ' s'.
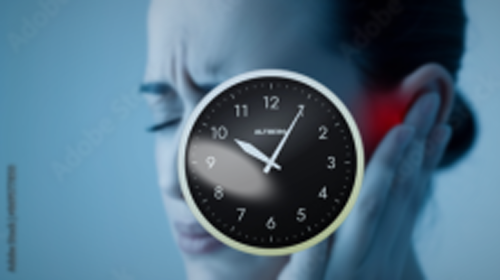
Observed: 10 h 05 min
